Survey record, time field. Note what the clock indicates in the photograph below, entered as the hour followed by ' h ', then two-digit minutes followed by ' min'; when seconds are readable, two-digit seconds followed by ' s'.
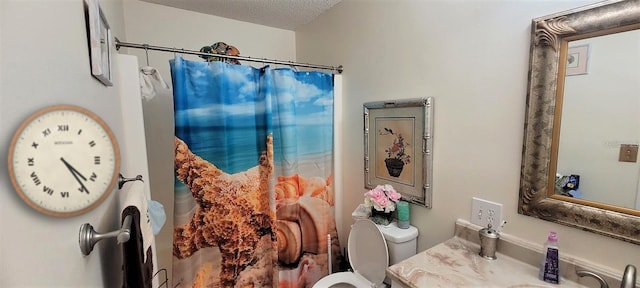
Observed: 4 h 24 min
